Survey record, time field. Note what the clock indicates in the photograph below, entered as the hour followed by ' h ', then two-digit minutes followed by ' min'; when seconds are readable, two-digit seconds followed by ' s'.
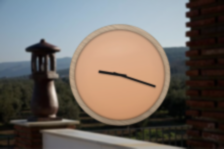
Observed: 9 h 18 min
